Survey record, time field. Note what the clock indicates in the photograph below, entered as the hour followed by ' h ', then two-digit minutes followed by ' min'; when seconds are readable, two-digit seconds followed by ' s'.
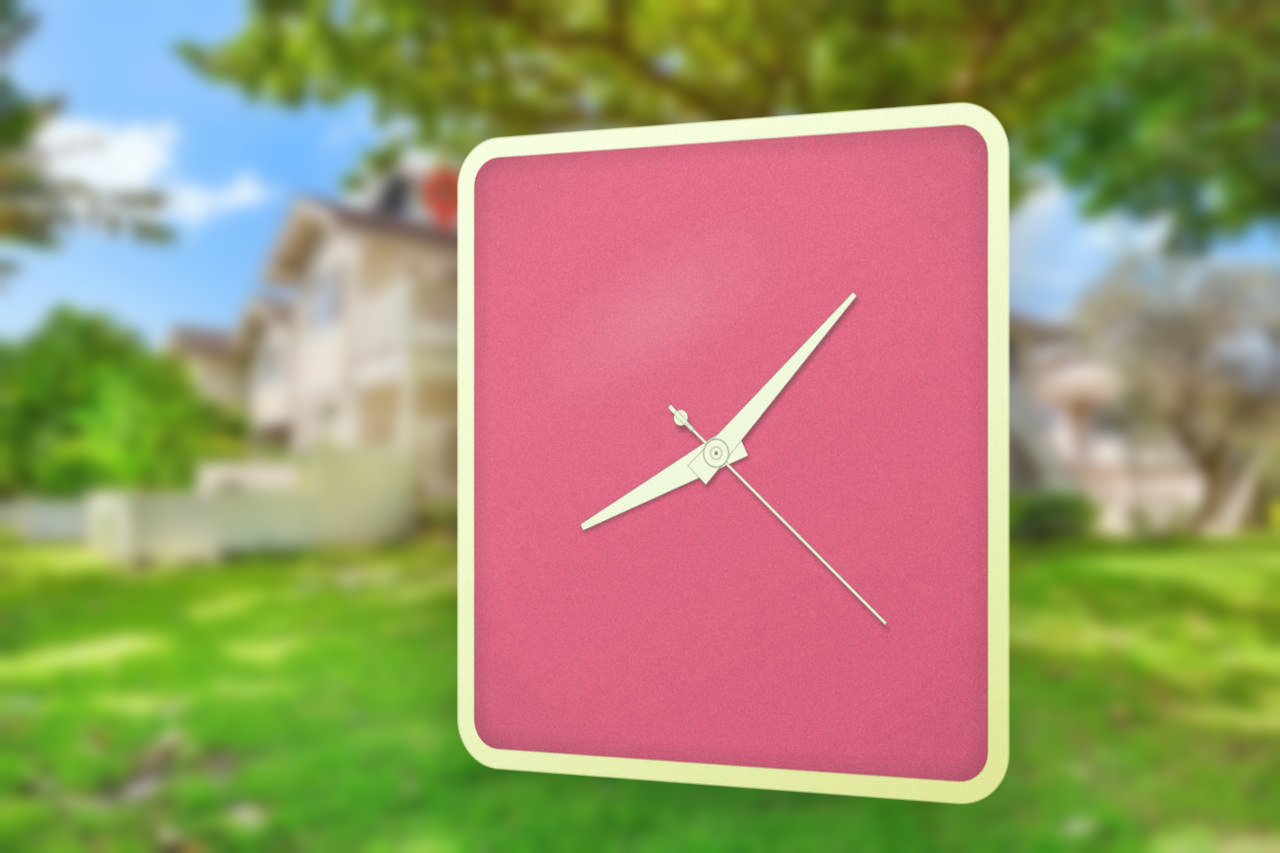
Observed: 8 h 07 min 22 s
